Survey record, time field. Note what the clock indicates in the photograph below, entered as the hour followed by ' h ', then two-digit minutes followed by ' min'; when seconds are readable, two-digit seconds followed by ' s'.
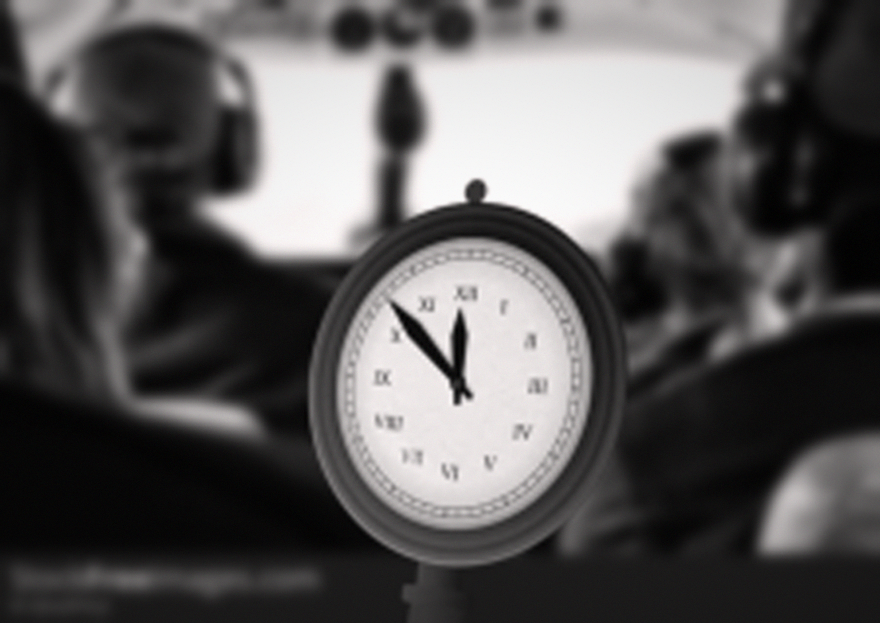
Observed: 11 h 52 min
